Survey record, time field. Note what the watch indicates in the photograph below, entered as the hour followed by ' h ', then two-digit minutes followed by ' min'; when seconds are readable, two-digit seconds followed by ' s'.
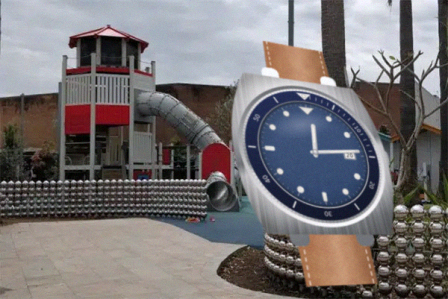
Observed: 12 h 14 min
